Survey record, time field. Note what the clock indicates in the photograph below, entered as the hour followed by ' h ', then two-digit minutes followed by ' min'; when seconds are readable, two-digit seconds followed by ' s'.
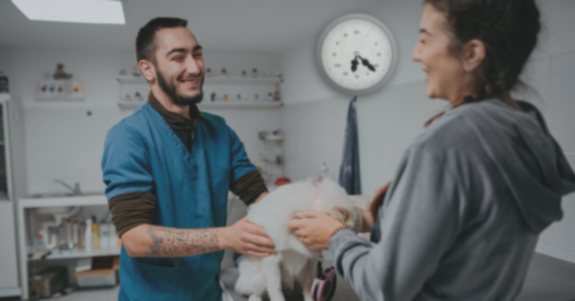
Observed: 6 h 22 min
